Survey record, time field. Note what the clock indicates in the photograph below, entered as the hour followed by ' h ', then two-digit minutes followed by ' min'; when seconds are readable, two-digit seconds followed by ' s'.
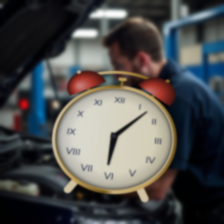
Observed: 6 h 07 min
